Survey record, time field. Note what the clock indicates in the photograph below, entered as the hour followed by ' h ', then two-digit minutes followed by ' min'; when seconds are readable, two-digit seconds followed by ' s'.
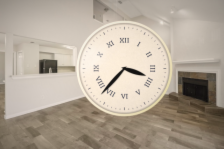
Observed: 3 h 37 min
